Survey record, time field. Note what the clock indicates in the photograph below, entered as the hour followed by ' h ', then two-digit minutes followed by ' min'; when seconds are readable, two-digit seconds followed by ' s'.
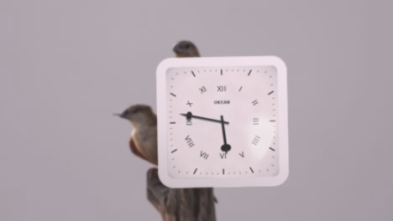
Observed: 5 h 47 min
